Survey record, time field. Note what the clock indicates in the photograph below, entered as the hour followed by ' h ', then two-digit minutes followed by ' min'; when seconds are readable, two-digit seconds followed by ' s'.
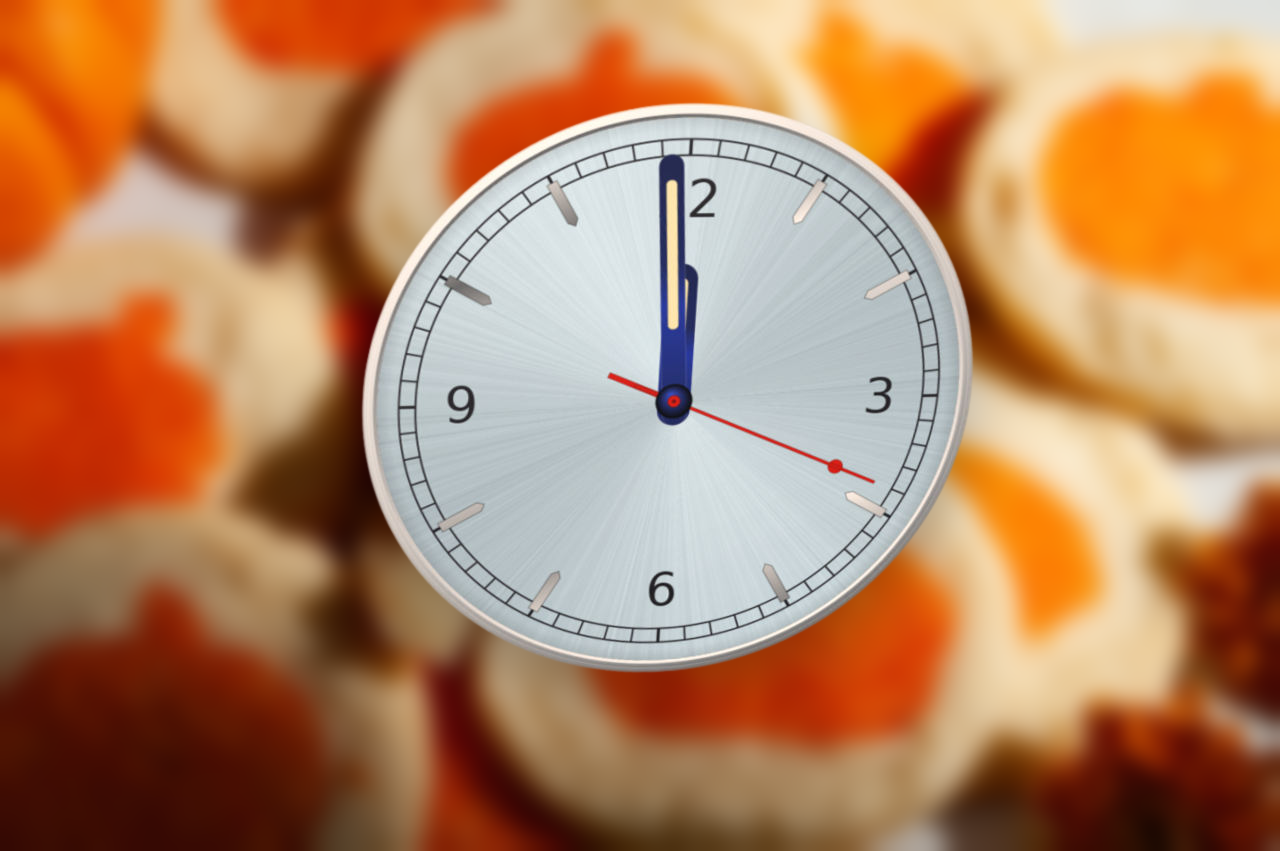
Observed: 11 h 59 min 19 s
